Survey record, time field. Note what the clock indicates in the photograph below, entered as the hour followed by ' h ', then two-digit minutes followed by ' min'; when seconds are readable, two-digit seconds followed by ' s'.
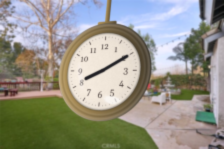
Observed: 8 h 10 min
